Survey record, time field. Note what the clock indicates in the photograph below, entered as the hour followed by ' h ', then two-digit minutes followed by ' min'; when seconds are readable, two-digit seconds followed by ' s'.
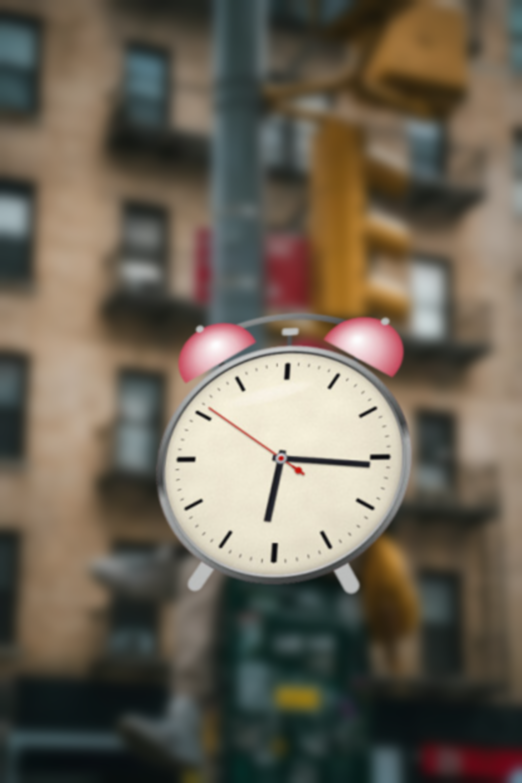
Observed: 6 h 15 min 51 s
